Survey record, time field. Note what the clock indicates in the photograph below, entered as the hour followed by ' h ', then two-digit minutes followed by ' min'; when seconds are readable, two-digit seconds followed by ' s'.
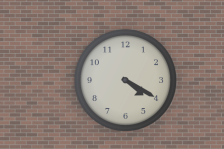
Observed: 4 h 20 min
